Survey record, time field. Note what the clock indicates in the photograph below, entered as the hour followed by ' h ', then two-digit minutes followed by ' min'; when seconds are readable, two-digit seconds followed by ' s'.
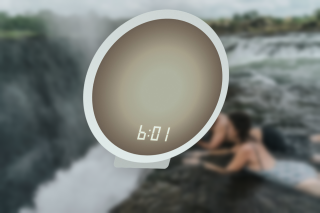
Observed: 6 h 01 min
